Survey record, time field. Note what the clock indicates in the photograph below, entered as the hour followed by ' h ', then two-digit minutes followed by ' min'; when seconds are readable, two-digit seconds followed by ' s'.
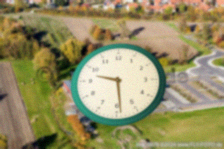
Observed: 9 h 29 min
